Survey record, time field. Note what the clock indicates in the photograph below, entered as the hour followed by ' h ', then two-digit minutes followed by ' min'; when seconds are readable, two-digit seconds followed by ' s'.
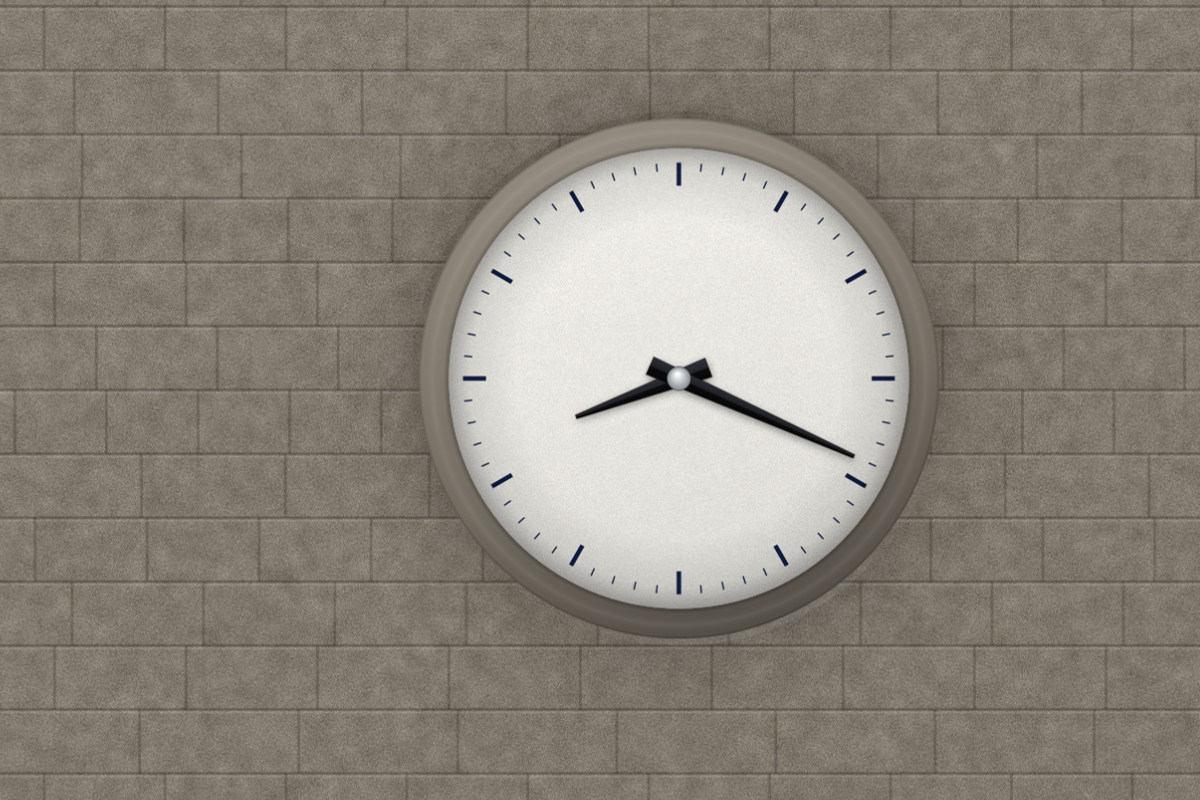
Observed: 8 h 19 min
